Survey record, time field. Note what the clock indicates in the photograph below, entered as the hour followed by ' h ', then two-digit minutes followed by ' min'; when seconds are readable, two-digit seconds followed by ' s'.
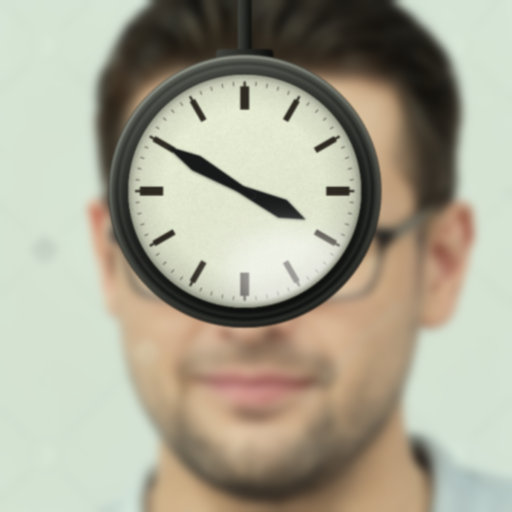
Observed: 3 h 50 min
